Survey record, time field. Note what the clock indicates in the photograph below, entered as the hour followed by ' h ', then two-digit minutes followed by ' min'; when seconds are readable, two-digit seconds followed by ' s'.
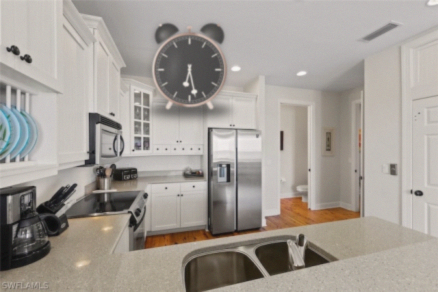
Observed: 6 h 28 min
